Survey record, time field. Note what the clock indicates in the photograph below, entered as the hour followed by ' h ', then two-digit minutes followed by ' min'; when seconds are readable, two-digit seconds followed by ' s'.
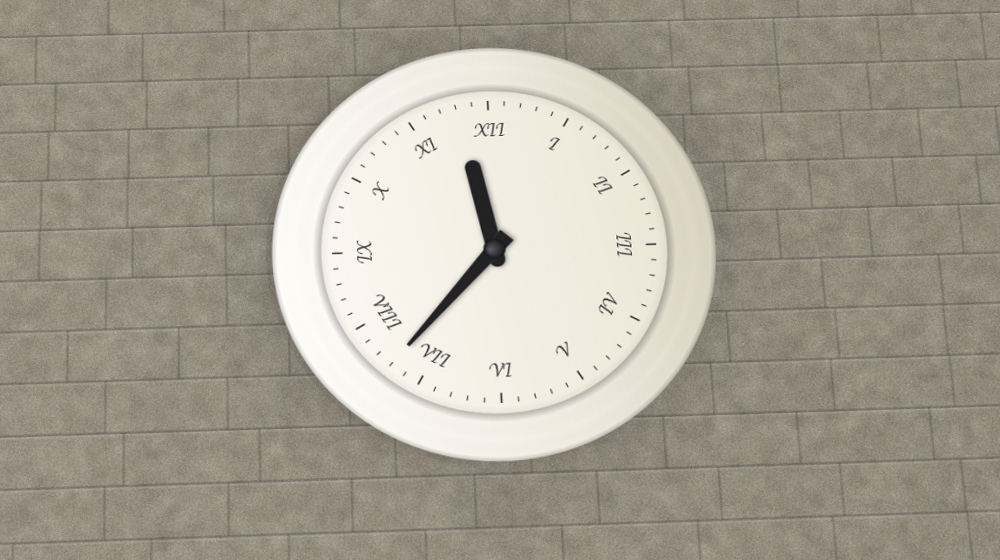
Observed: 11 h 37 min
